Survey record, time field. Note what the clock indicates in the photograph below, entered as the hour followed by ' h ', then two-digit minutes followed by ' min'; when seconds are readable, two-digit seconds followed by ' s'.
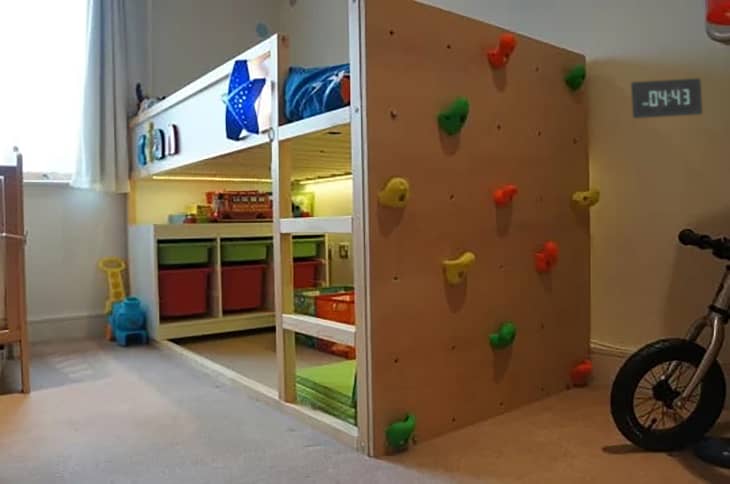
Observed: 4 h 43 min
